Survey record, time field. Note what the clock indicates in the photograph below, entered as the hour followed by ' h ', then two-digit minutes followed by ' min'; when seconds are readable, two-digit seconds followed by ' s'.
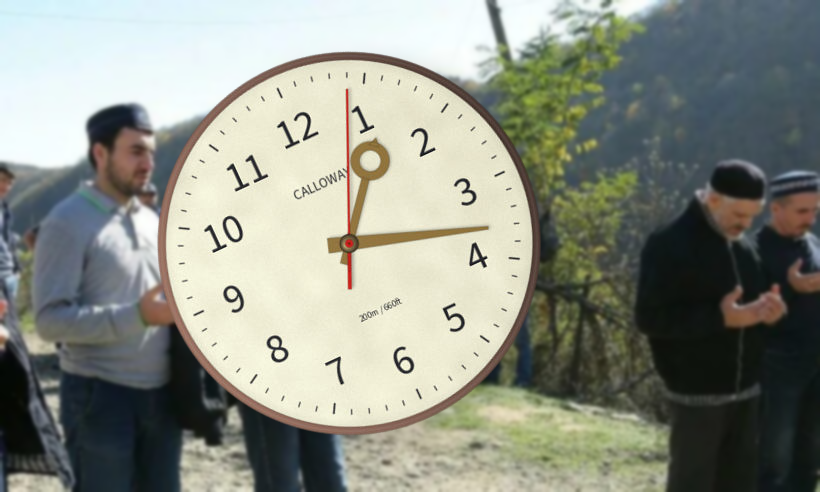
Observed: 1 h 18 min 04 s
